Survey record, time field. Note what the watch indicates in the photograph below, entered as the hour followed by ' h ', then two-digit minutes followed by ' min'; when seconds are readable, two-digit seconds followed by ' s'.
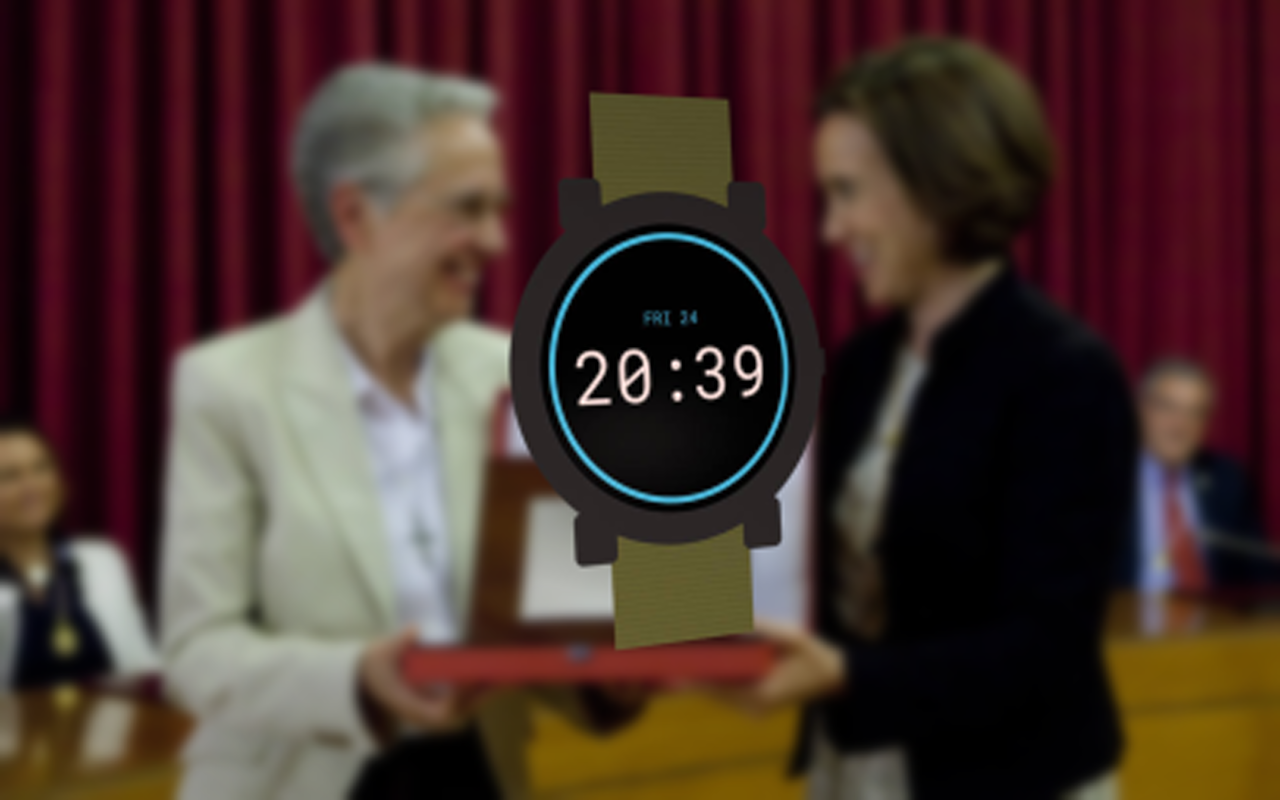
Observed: 20 h 39 min
